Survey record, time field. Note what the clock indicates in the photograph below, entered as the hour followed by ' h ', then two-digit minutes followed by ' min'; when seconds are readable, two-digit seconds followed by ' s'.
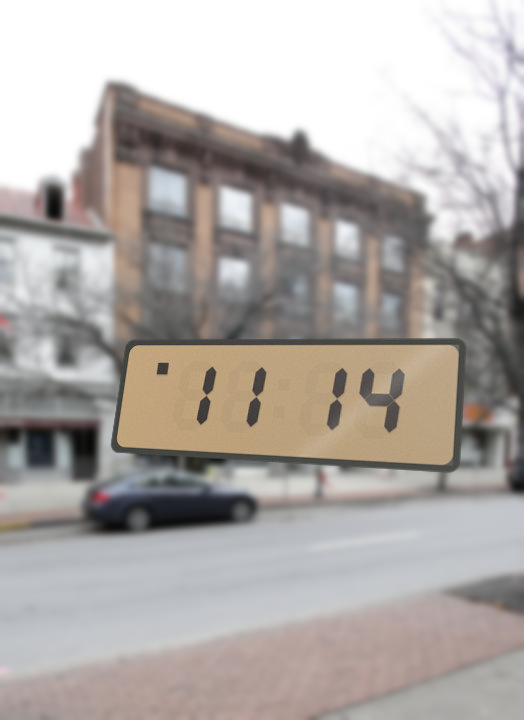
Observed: 11 h 14 min
